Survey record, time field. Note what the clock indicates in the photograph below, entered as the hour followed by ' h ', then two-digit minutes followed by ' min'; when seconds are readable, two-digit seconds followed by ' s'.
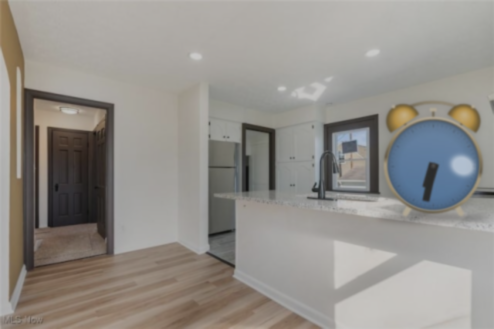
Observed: 6 h 32 min
